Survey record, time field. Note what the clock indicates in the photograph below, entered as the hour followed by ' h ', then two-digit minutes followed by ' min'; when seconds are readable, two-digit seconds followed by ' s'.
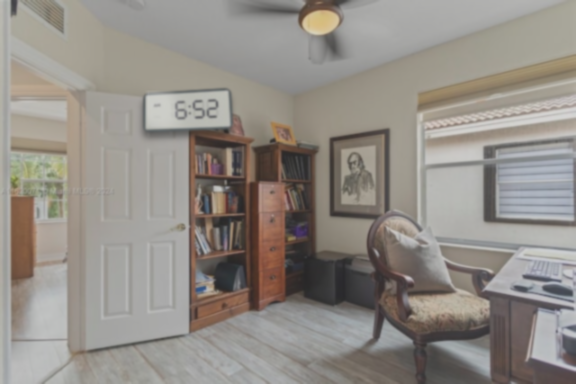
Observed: 6 h 52 min
